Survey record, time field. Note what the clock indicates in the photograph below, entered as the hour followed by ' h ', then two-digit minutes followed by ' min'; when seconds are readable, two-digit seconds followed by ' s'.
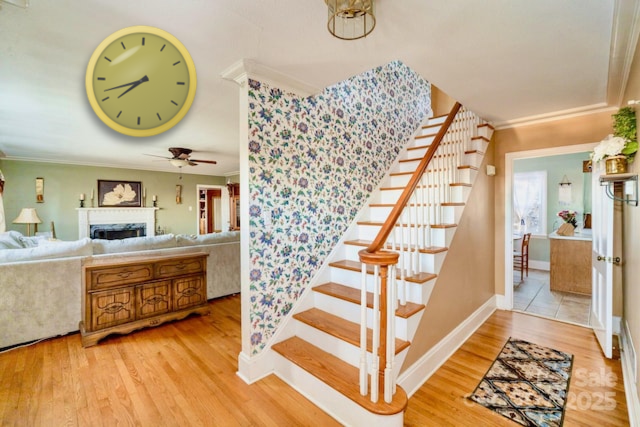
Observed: 7 h 42 min
